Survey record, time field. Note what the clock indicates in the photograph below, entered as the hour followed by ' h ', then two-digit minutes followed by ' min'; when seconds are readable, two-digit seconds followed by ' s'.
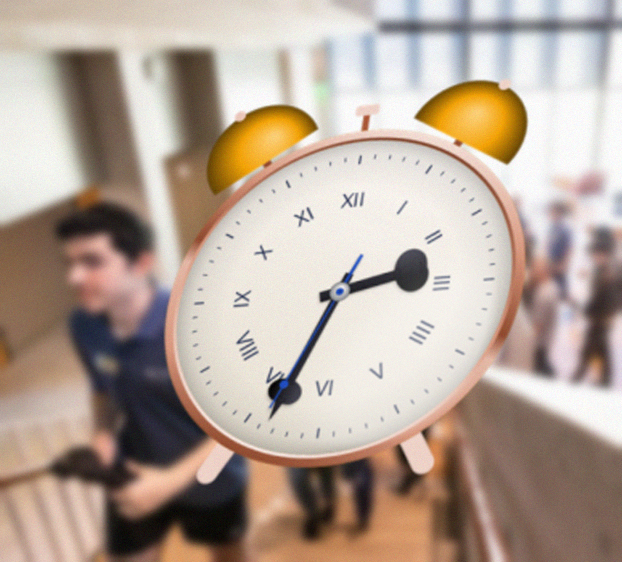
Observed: 2 h 33 min 34 s
